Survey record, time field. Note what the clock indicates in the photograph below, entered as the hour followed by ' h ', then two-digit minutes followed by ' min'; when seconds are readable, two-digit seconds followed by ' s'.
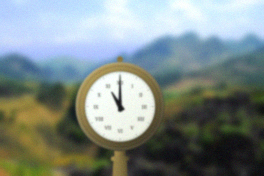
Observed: 11 h 00 min
